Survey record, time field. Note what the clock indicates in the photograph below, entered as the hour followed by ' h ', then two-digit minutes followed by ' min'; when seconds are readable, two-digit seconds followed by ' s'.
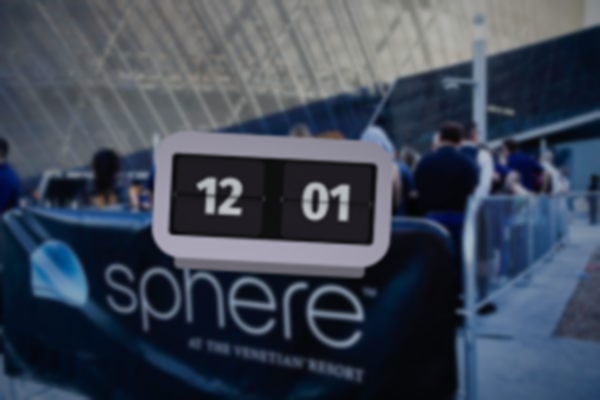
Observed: 12 h 01 min
